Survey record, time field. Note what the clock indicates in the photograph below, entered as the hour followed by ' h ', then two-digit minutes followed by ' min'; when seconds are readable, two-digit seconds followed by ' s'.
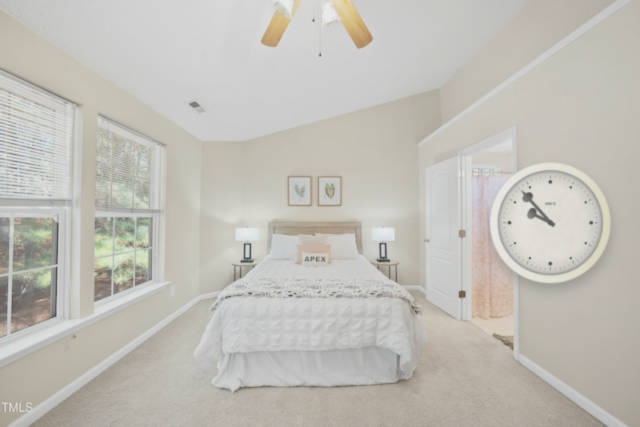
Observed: 9 h 53 min
